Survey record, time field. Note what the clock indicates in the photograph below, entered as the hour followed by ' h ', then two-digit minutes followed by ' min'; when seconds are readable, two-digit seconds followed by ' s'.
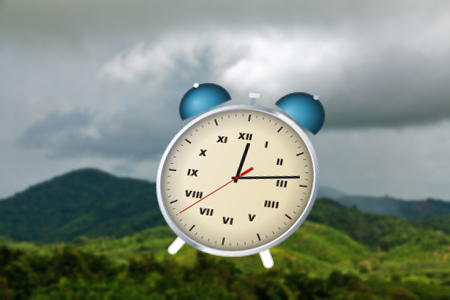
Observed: 12 h 13 min 38 s
